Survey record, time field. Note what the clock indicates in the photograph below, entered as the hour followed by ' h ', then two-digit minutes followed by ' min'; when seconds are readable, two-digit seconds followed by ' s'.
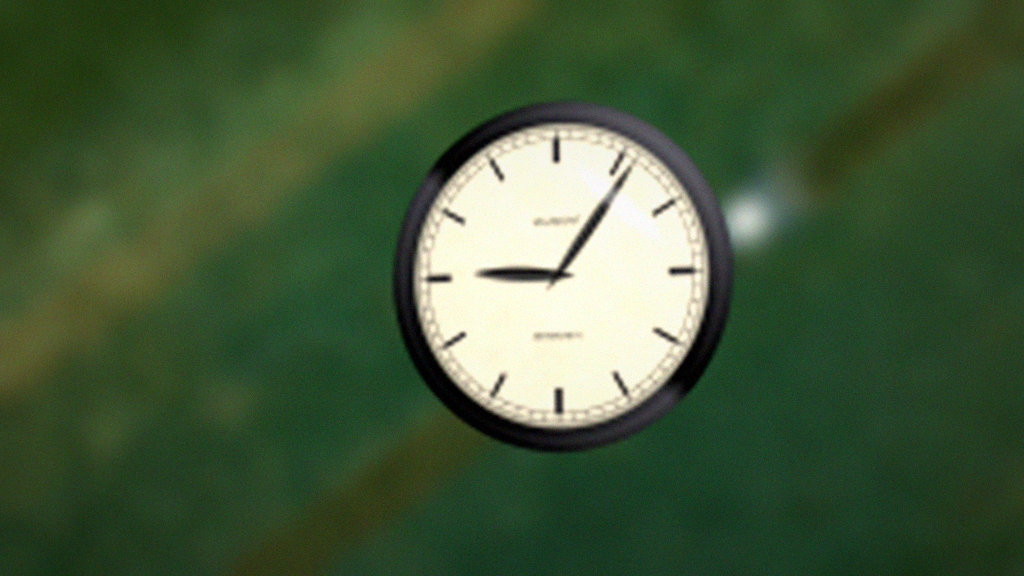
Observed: 9 h 06 min
